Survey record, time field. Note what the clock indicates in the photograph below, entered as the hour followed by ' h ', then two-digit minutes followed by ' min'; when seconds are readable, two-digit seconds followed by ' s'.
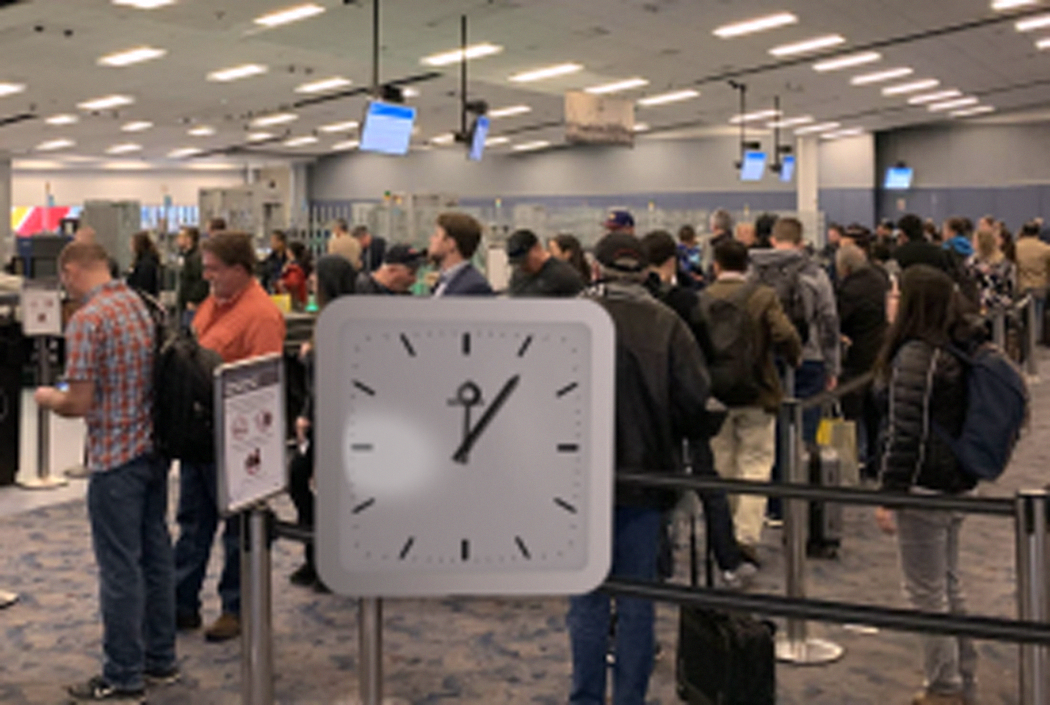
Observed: 12 h 06 min
